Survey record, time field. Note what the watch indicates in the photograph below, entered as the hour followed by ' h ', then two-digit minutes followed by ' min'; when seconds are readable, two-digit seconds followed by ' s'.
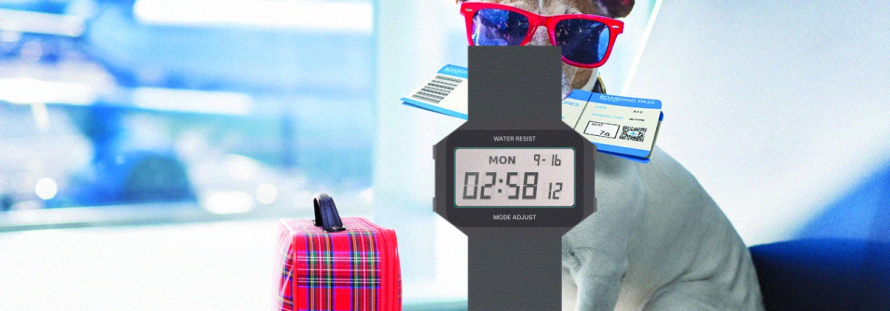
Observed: 2 h 58 min 12 s
